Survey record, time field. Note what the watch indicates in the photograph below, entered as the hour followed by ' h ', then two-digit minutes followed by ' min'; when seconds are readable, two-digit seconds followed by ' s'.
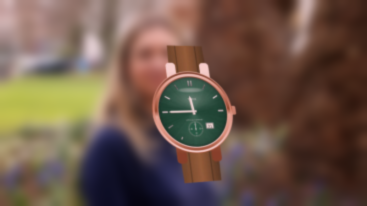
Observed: 11 h 45 min
